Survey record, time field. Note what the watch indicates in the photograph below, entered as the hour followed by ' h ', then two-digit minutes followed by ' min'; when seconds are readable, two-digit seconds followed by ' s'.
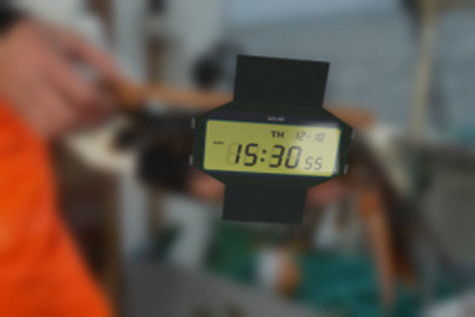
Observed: 15 h 30 min 55 s
